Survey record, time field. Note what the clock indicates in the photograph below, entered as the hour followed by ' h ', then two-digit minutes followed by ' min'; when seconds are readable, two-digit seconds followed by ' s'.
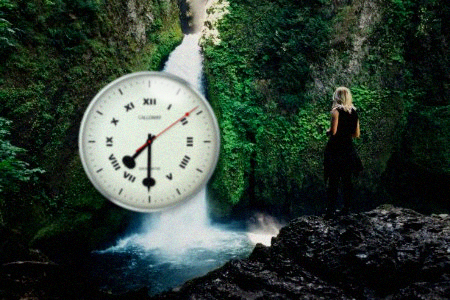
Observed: 7 h 30 min 09 s
